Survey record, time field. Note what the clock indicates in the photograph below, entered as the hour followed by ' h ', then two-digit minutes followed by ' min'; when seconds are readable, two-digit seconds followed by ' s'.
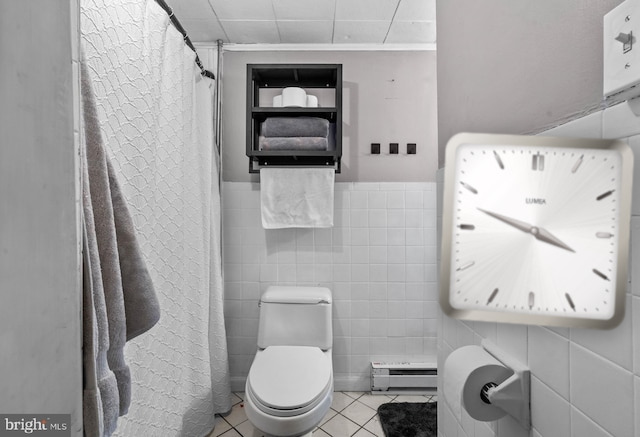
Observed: 3 h 48 min
